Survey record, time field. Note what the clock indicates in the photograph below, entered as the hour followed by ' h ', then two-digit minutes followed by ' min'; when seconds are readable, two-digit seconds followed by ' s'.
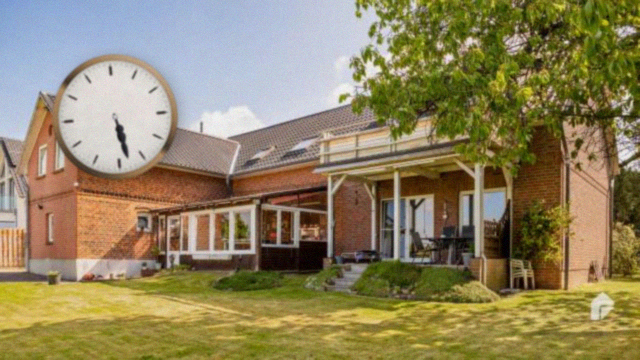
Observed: 5 h 28 min
